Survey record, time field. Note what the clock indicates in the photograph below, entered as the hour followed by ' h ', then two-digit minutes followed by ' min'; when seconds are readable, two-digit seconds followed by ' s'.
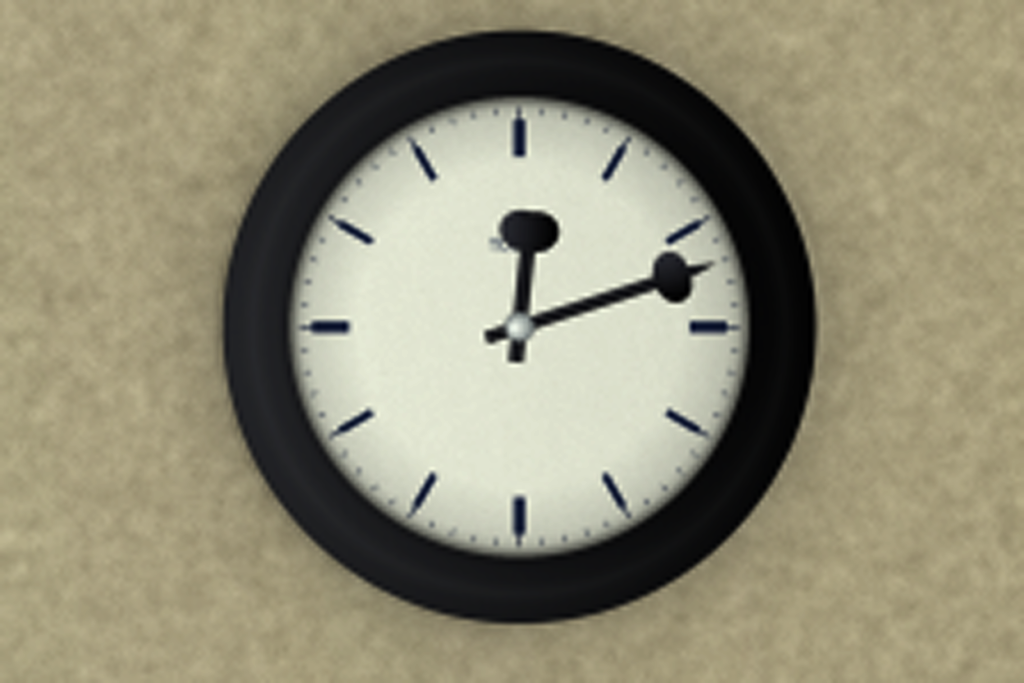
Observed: 12 h 12 min
